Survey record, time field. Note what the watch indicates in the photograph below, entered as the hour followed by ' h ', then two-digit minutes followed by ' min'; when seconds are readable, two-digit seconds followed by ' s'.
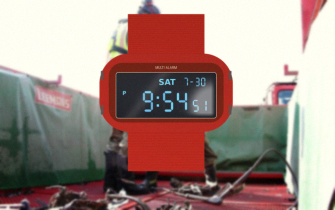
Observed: 9 h 54 min 51 s
